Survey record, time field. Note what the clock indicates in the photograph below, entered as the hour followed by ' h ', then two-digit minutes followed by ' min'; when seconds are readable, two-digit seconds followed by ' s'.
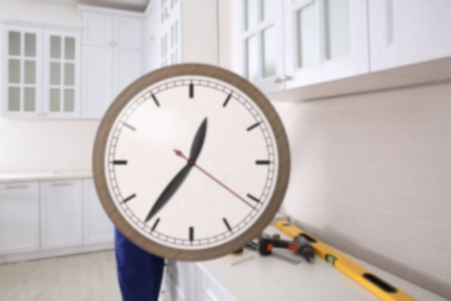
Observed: 12 h 36 min 21 s
